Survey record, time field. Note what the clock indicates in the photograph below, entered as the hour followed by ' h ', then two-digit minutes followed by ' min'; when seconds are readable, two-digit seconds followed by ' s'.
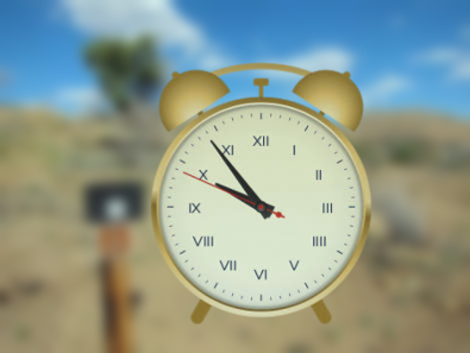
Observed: 9 h 53 min 49 s
